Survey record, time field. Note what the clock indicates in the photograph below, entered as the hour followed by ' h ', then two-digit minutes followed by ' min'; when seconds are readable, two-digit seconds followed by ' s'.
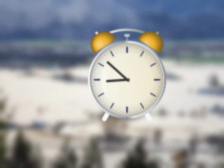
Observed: 8 h 52 min
